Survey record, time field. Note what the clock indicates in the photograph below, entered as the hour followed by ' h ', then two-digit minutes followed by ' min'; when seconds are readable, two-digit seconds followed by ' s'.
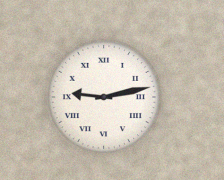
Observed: 9 h 13 min
